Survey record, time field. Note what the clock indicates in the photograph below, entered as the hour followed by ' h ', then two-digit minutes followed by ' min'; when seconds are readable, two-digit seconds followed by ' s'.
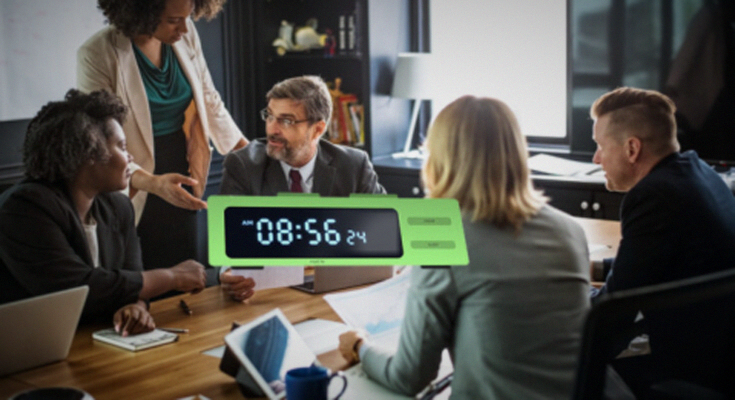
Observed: 8 h 56 min 24 s
